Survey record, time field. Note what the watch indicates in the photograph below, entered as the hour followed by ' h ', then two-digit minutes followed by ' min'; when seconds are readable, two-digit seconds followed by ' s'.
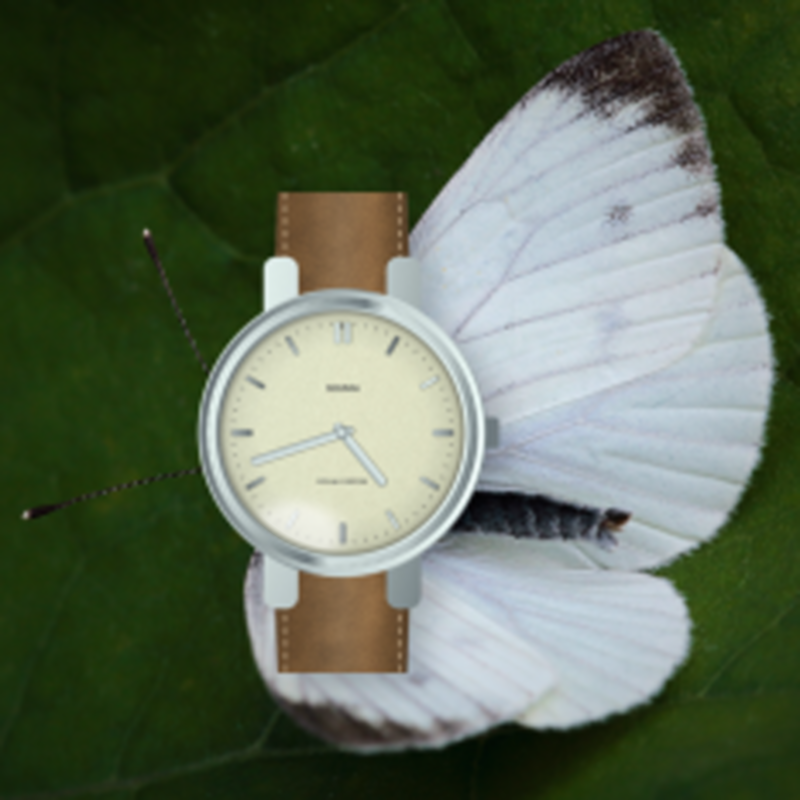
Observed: 4 h 42 min
